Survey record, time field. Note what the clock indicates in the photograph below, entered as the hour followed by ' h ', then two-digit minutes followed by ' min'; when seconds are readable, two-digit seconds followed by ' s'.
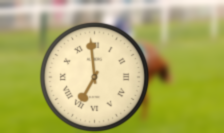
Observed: 6 h 59 min
